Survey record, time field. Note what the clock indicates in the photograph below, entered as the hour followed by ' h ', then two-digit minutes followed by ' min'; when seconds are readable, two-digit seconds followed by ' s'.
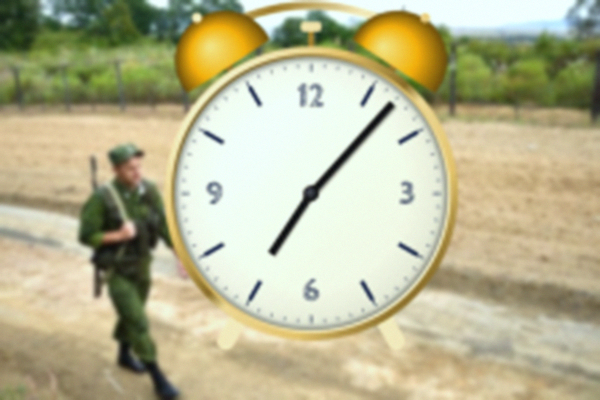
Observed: 7 h 07 min
